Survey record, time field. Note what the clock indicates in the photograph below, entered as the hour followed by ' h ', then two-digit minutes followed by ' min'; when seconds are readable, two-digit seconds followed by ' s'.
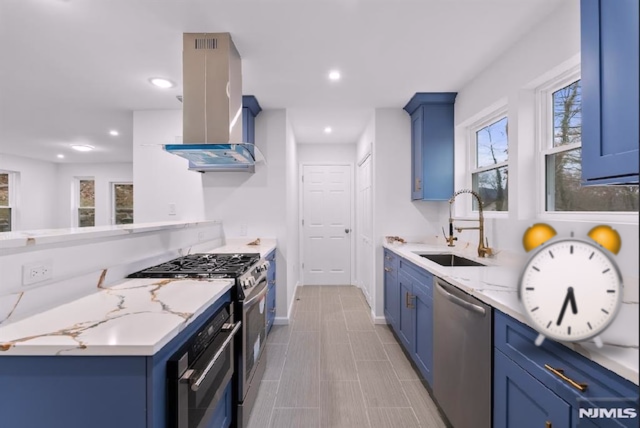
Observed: 5 h 33 min
